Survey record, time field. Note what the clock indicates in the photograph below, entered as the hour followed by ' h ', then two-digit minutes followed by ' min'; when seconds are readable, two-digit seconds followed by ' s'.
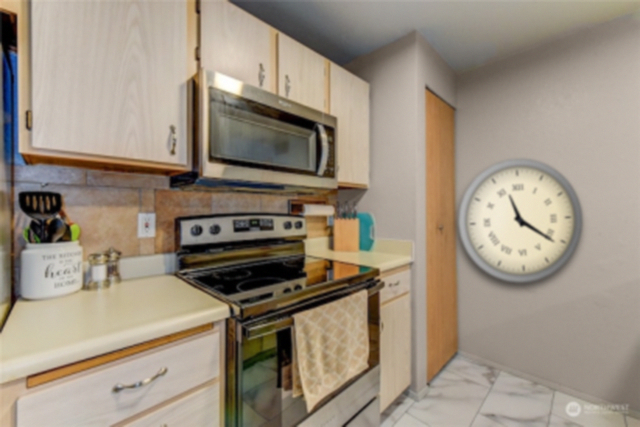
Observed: 11 h 21 min
